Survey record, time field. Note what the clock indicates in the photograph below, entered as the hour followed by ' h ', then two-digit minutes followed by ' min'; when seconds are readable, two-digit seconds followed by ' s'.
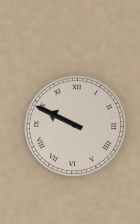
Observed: 9 h 49 min
